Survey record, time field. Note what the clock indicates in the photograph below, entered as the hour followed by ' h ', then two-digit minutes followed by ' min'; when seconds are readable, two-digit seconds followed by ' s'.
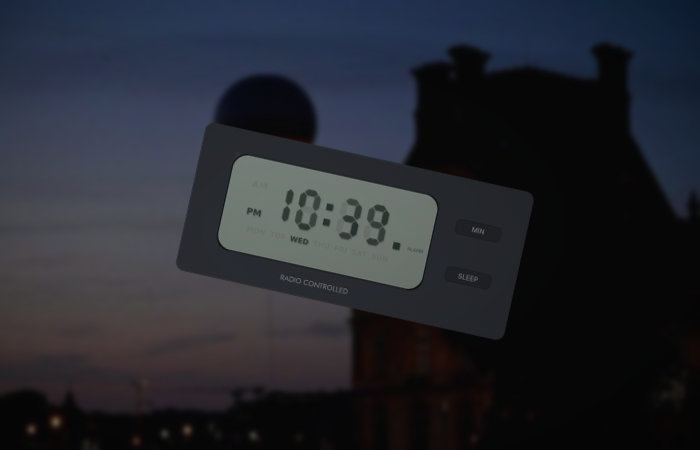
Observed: 10 h 39 min
